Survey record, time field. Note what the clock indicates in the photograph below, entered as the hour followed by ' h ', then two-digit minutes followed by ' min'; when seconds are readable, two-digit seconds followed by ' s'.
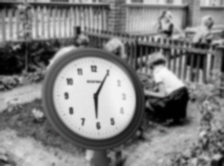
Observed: 6 h 05 min
